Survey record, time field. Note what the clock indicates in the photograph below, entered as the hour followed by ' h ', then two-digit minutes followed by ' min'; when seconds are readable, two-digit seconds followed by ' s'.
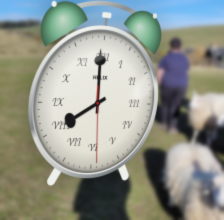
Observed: 7 h 59 min 29 s
